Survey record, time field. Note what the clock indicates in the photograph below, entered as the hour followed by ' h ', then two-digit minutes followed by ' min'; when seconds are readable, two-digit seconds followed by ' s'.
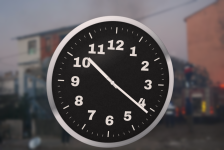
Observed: 10 h 21 min
